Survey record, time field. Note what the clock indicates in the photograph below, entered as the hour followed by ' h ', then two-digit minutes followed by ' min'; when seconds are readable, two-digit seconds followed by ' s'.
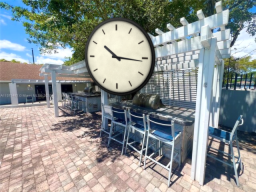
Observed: 10 h 16 min
